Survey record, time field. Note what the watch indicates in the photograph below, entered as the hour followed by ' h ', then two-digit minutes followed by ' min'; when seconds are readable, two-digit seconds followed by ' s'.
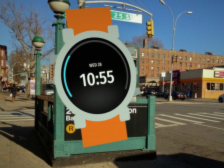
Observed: 10 h 55 min
